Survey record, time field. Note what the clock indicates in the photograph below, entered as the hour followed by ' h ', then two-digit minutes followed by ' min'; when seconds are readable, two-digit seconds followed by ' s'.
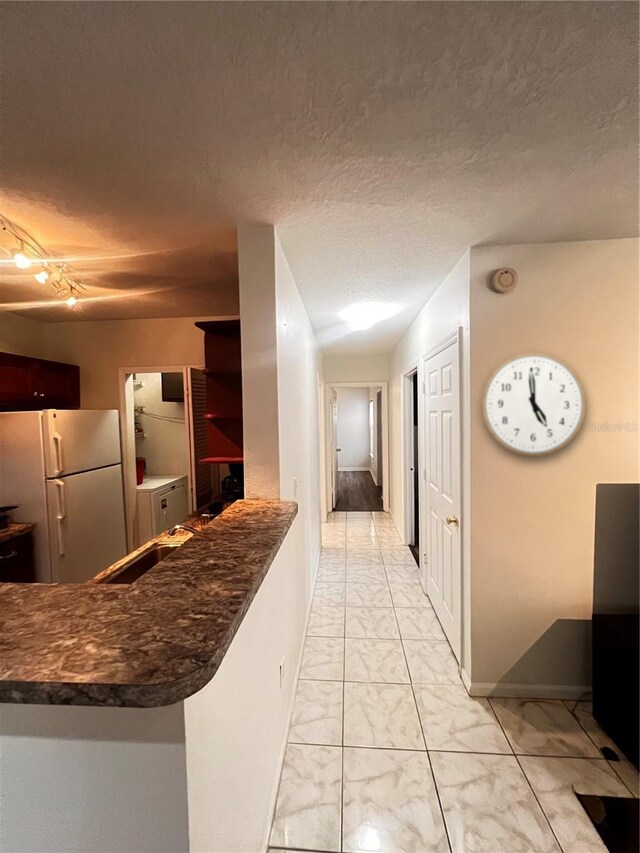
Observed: 4 h 59 min
